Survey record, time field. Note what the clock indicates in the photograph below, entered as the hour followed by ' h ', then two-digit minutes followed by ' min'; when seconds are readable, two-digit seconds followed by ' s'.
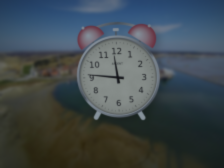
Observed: 11 h 46 min
